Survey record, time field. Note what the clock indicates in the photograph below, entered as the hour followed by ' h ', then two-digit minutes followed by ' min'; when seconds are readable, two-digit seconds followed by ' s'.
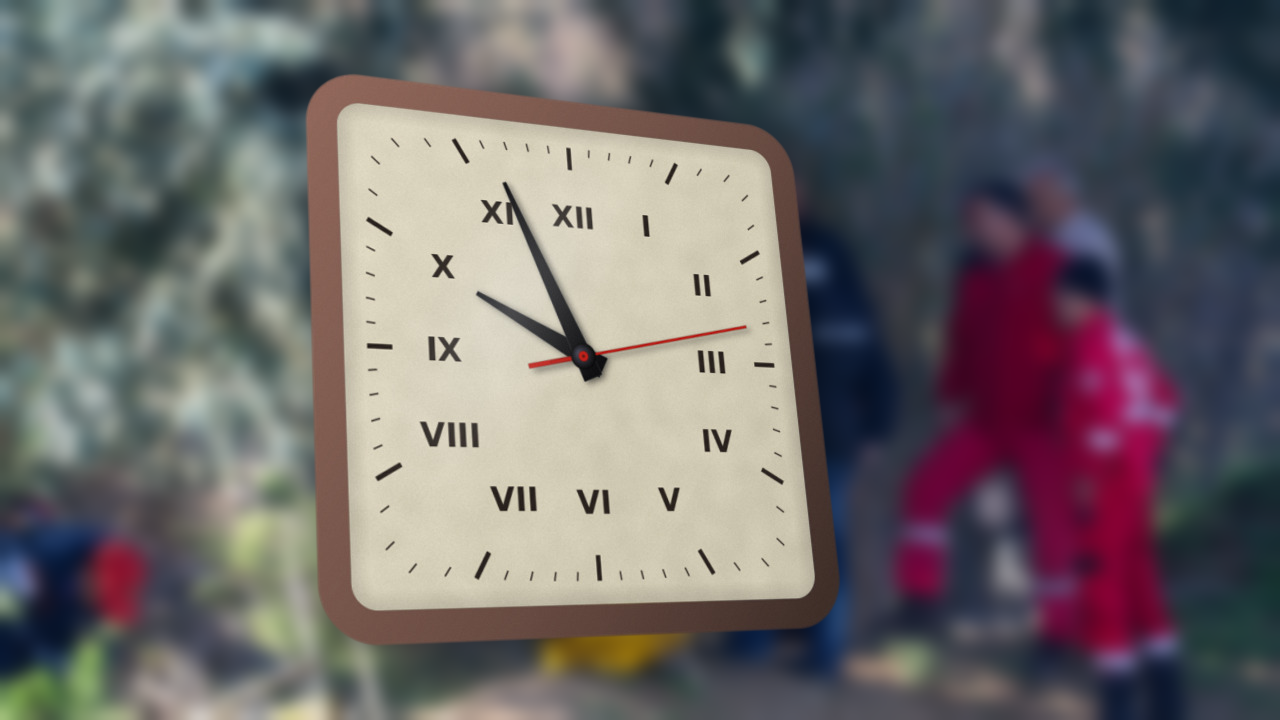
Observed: 9 h 56 min 13 s
